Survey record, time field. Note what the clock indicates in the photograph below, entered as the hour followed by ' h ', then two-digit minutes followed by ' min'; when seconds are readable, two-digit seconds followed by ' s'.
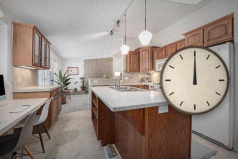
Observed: 12 h 00 min
